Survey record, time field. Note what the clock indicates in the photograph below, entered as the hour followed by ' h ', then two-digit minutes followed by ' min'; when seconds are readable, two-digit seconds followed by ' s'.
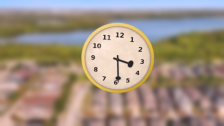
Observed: 3 h 29 min
